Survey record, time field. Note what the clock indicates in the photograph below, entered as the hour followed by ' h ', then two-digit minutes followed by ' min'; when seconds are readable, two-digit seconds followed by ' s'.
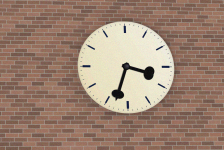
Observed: 3 h 33 min
